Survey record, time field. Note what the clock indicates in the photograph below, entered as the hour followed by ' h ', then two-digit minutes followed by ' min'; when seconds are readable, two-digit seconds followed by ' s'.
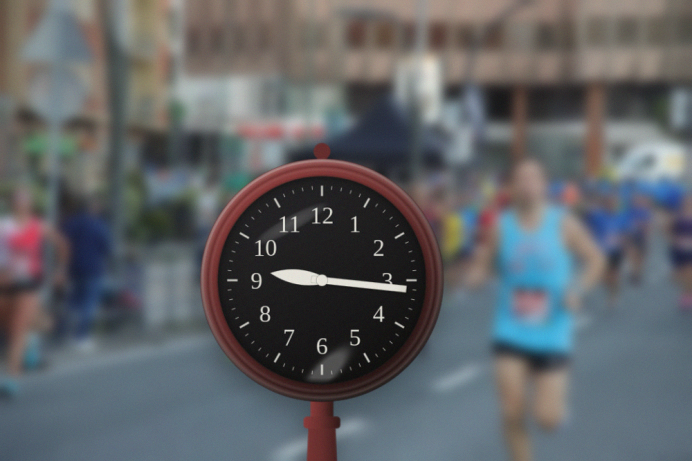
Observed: 9 h 16 min
